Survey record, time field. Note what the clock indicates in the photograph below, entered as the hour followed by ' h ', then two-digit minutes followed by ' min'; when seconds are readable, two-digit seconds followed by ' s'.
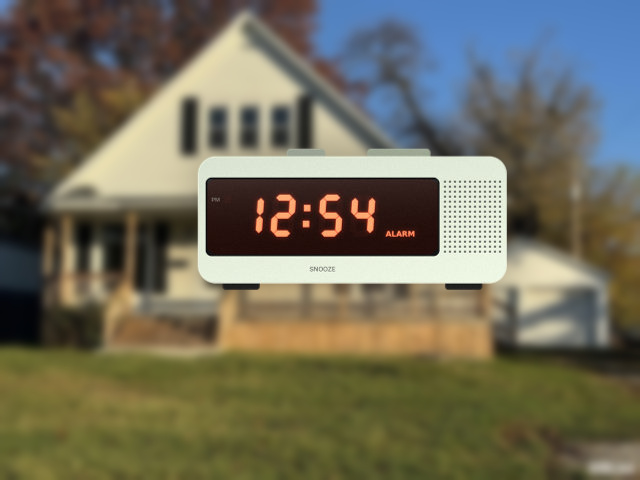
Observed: 12 h 54 min
